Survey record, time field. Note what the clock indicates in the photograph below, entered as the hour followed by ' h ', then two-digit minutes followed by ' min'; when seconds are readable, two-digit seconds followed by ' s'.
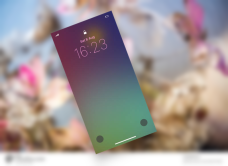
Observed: 16 h 23 min
